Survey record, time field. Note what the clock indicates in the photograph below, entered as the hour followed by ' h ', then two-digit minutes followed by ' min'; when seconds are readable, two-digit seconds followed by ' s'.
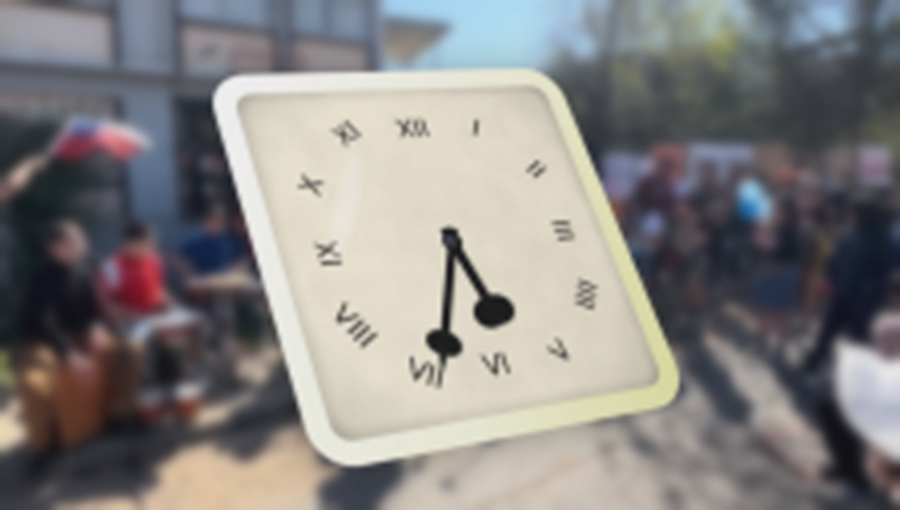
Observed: 5 h 34 min
